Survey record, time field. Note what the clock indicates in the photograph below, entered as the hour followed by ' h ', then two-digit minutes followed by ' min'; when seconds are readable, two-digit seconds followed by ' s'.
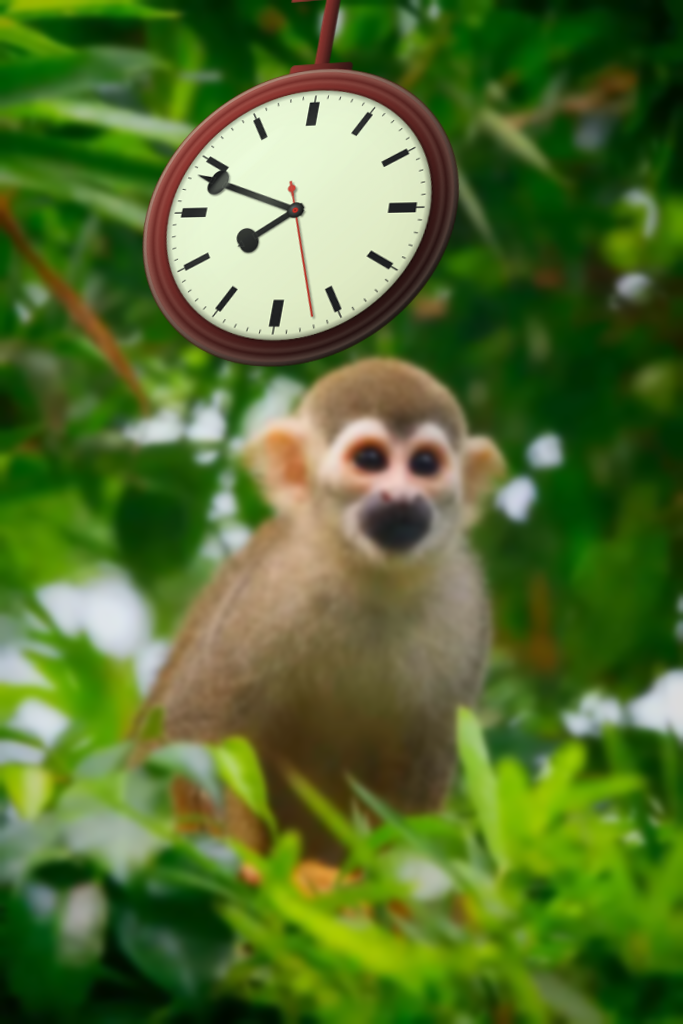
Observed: 7 h 48 min 27 s
